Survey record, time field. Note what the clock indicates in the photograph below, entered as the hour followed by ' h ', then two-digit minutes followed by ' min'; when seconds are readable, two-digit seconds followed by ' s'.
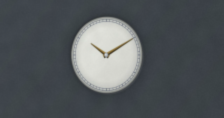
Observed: 10 h 10 min
